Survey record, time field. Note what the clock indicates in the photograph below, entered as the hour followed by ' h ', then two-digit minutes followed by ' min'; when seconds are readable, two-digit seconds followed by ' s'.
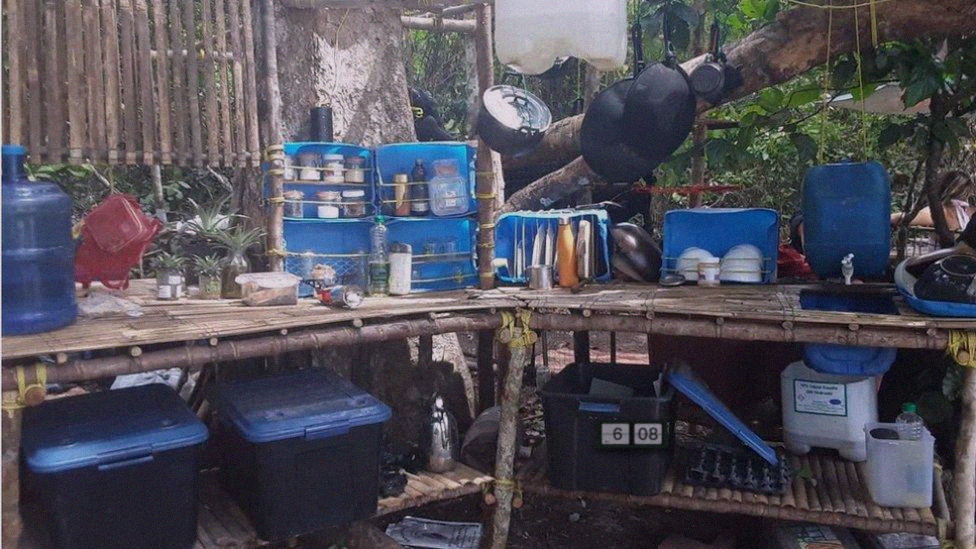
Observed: 6 h 08 min
